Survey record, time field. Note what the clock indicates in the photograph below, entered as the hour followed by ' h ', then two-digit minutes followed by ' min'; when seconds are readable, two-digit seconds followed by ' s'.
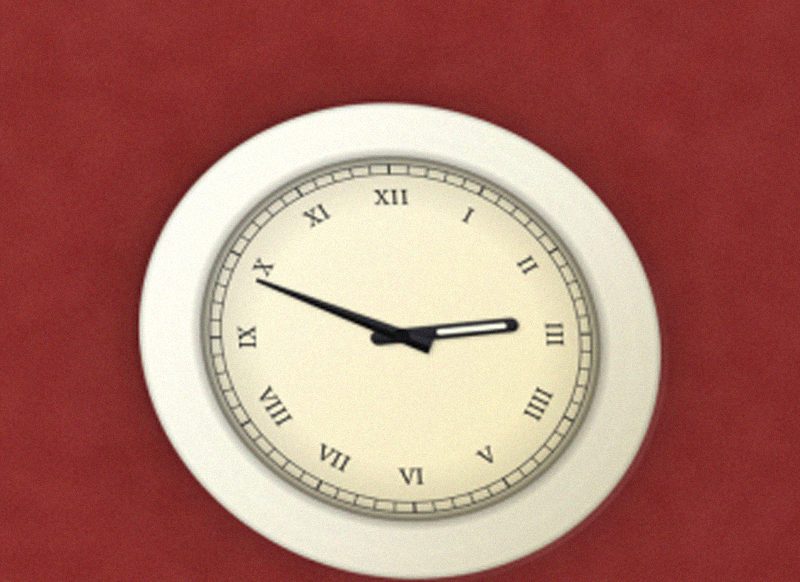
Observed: 2 h 49 min
